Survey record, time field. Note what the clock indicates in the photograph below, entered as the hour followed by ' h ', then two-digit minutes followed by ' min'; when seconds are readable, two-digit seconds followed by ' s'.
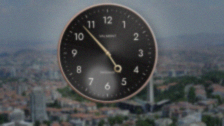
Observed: 4 h 53 min
